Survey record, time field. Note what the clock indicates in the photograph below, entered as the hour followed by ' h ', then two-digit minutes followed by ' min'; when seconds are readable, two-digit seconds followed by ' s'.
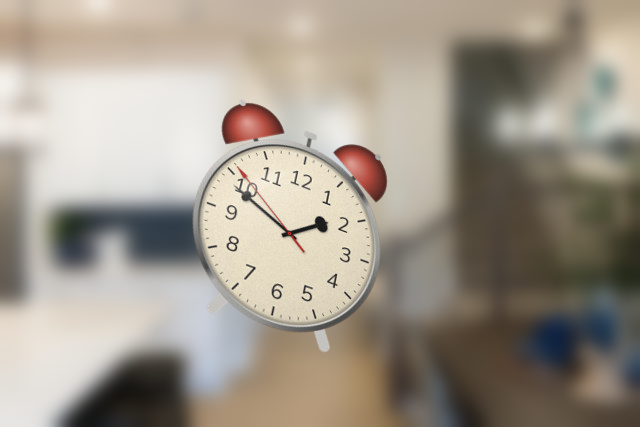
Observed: 1 h 48 min 51 s
